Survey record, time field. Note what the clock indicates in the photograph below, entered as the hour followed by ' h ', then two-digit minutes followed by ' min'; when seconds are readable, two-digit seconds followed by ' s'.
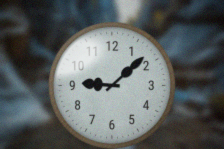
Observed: 9 h 08 min
